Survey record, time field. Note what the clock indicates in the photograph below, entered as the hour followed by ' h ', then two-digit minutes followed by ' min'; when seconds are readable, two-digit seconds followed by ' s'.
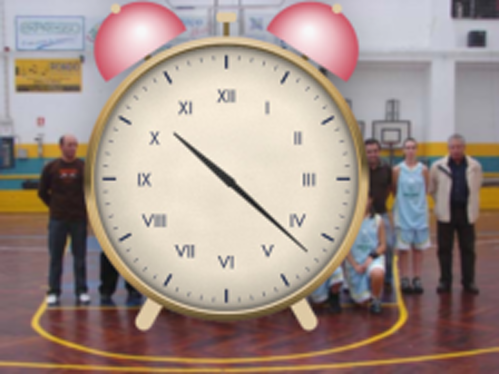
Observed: 10 h 22 min
